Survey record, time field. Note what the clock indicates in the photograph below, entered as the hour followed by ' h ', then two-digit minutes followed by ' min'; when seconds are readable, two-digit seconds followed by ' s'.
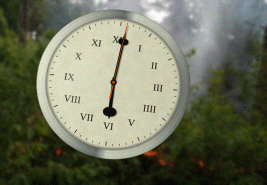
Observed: 6 h 01 min 01 s
